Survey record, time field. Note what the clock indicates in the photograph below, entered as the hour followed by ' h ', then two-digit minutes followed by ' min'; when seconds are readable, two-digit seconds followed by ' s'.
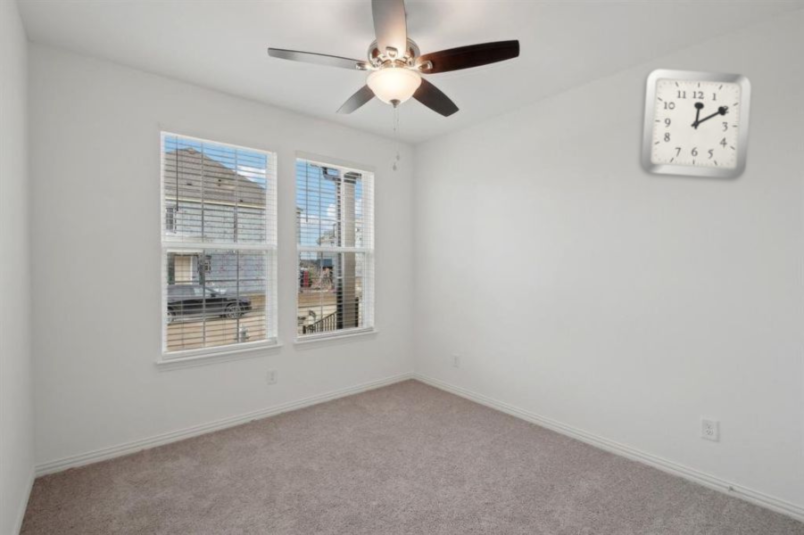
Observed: 12 h 10 min
